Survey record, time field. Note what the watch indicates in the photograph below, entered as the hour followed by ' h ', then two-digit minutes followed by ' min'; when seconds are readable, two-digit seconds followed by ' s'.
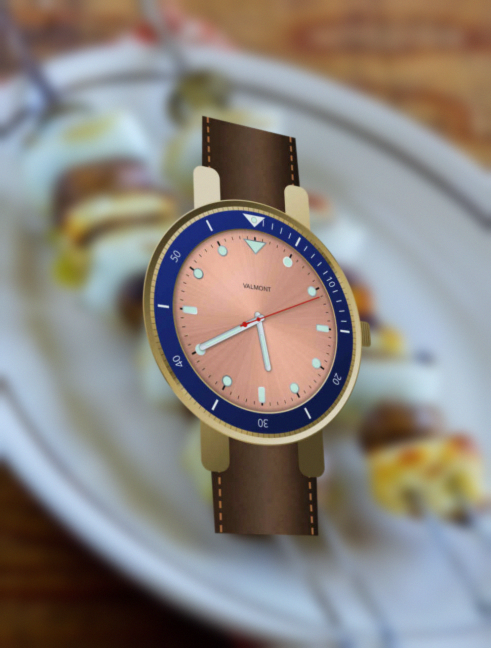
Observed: 5 h 40 min 11 s
